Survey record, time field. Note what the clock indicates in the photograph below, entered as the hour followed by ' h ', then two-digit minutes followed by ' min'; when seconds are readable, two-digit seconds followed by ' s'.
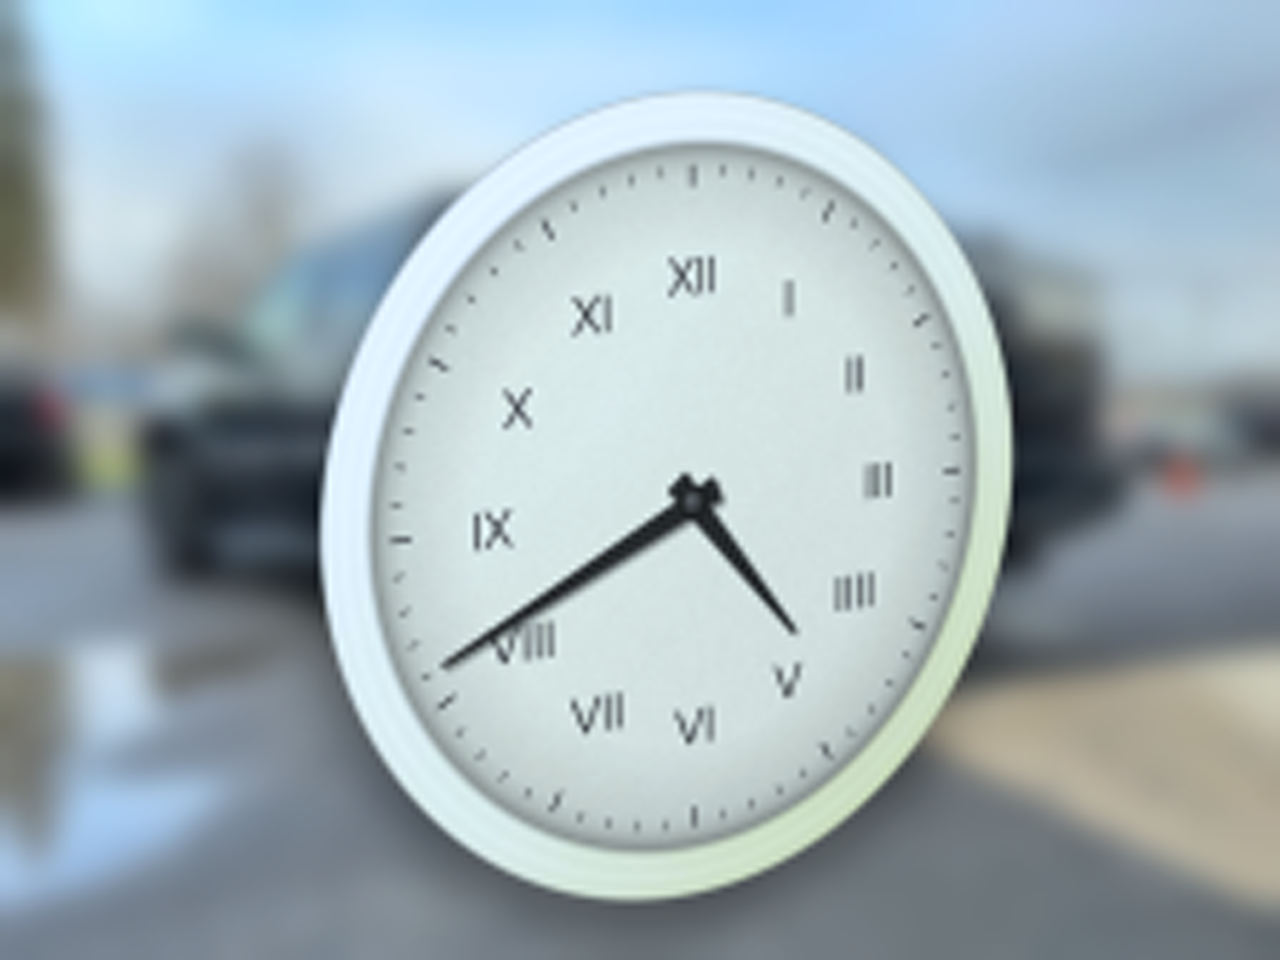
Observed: 4 h 41 min
